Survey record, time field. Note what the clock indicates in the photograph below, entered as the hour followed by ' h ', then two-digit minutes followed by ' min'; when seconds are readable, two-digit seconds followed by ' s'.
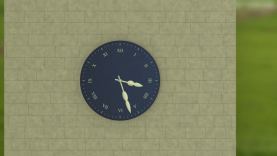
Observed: 3 h 27 min
